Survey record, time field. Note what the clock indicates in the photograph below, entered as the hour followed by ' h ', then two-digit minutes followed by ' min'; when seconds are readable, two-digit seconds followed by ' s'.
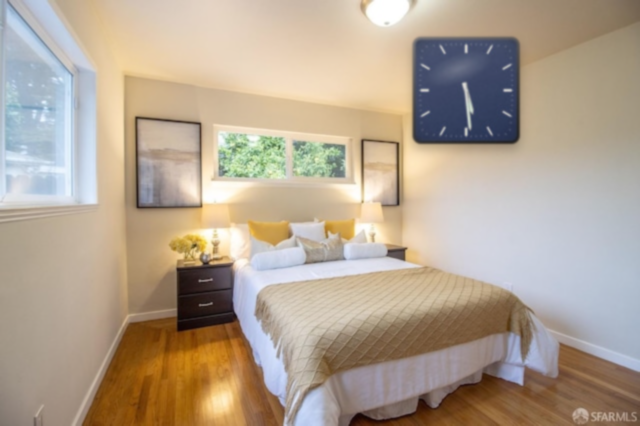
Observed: 5 h 29 min
